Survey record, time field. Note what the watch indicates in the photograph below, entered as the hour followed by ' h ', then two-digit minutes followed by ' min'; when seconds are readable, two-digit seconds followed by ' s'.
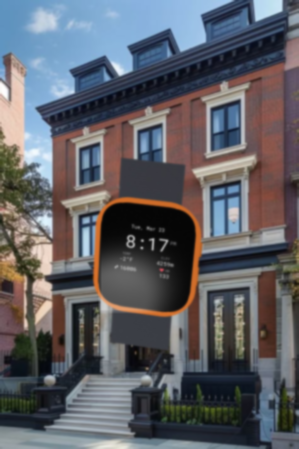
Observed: 8 h 17 min
